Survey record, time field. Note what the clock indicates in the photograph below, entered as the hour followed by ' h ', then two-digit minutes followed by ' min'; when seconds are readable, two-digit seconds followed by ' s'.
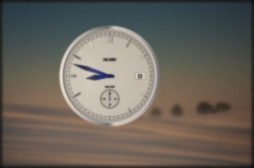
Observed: 8 h 48 min
